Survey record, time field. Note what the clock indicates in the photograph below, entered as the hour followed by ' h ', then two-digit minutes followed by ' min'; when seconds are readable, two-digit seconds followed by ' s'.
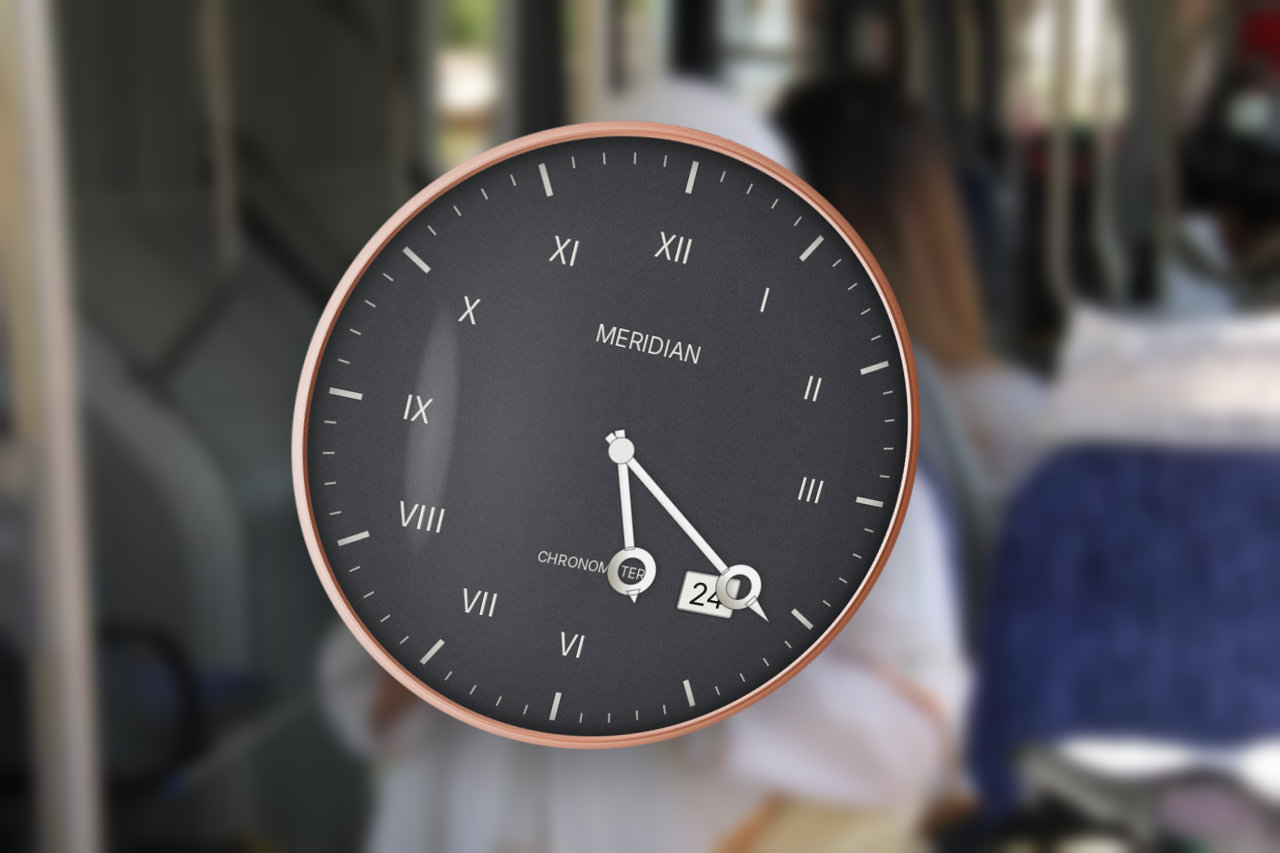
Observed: 5 h 21 min
